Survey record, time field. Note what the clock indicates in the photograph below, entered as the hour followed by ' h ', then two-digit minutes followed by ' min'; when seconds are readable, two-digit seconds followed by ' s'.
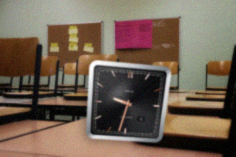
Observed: 9 h 32 min
